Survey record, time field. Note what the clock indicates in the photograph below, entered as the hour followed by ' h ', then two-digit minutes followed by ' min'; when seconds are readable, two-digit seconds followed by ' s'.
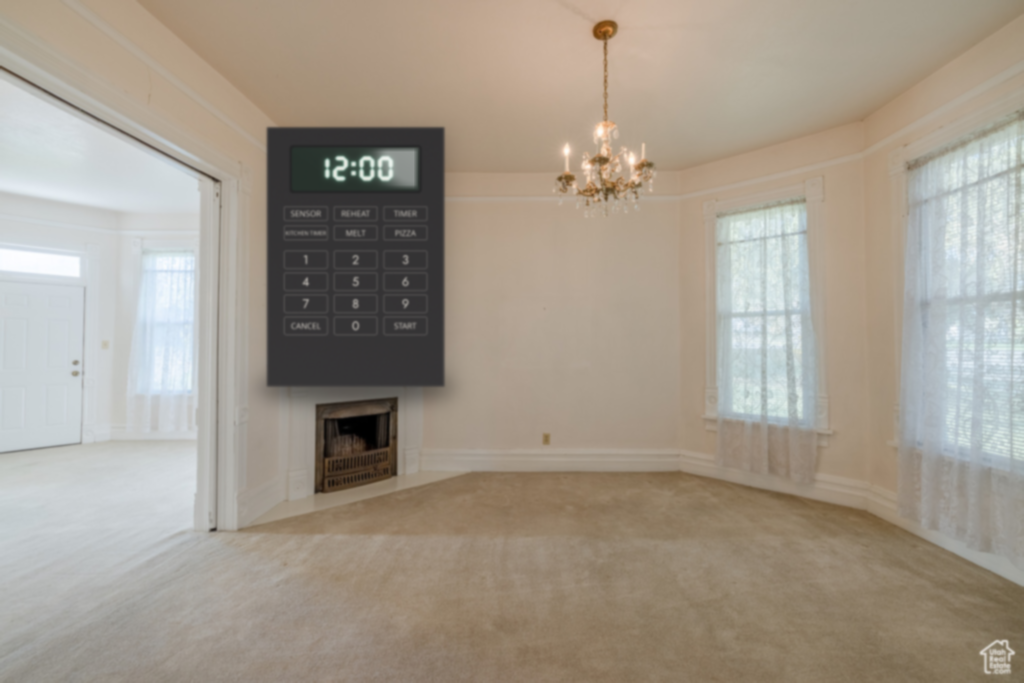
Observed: 12 h 00 min
